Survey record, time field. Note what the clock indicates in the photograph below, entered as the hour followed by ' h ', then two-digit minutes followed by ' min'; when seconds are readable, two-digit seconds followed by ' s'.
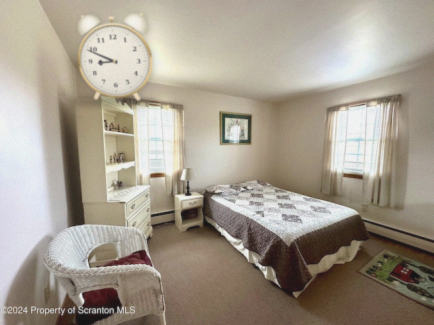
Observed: 8 h 49 min
